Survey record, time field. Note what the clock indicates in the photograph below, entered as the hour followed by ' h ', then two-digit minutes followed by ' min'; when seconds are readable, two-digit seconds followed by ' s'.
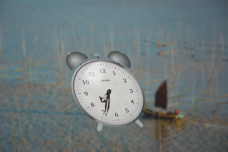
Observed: 7 h 34 min
